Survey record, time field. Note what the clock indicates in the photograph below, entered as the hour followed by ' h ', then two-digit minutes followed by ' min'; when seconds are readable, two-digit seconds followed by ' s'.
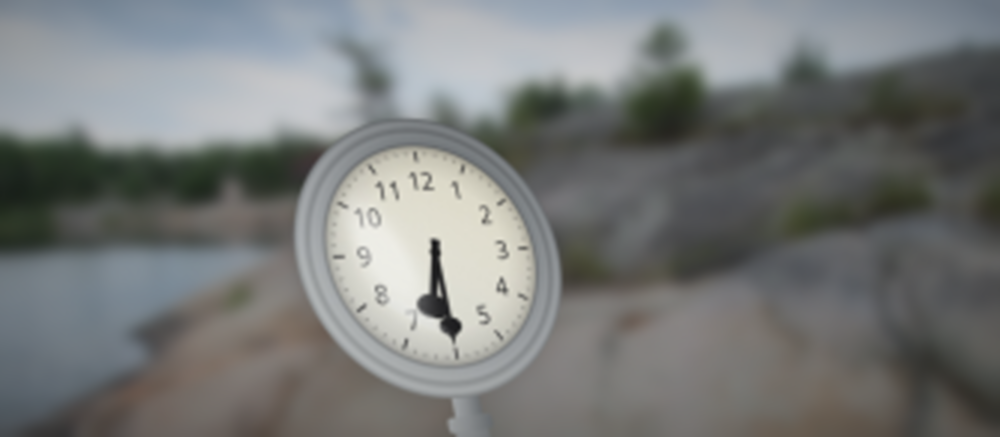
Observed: 6 h 30 min
